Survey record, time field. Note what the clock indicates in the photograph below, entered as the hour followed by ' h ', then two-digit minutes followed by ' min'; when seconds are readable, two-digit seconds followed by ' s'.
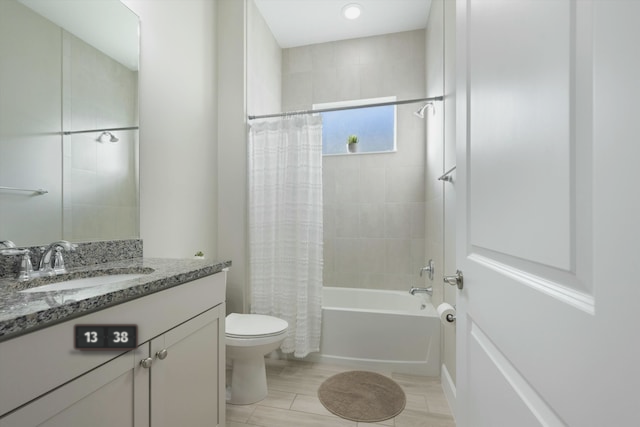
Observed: 13 h 38 min
